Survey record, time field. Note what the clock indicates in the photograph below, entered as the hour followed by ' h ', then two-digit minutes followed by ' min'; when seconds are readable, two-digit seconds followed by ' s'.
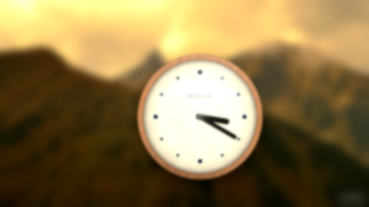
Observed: 3 h 20 min
